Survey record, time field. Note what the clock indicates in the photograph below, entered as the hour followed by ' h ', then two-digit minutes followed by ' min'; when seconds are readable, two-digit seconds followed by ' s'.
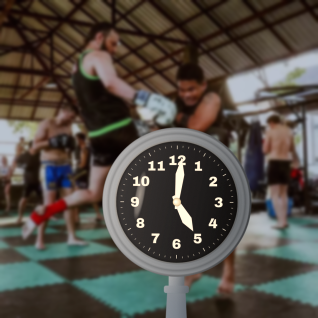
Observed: 5 h 01 min
